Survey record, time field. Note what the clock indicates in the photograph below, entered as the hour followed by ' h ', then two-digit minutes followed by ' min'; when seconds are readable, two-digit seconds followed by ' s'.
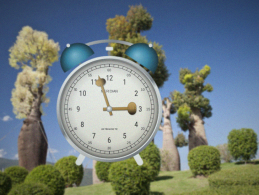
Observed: 2 h 57 min
